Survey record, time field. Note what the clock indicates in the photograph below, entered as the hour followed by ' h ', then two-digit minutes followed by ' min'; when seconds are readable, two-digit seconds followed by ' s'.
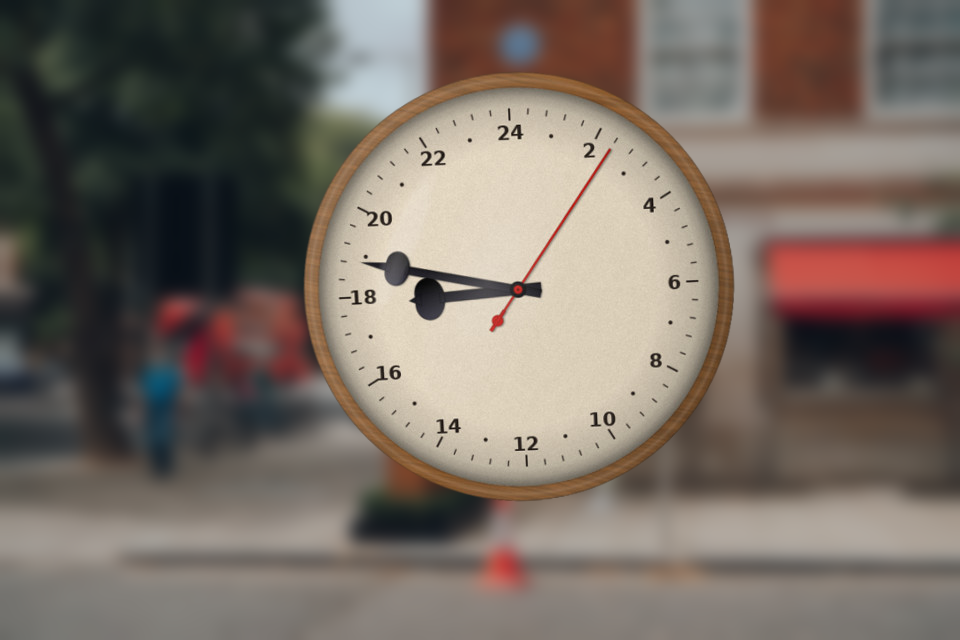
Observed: 17 h 47 min 06 s
